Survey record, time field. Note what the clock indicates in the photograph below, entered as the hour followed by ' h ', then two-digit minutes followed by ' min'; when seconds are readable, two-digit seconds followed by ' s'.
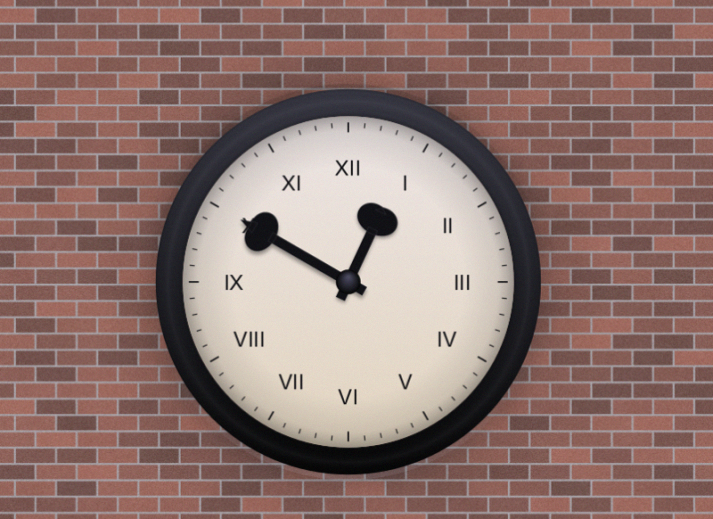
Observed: 12 h 50 min
